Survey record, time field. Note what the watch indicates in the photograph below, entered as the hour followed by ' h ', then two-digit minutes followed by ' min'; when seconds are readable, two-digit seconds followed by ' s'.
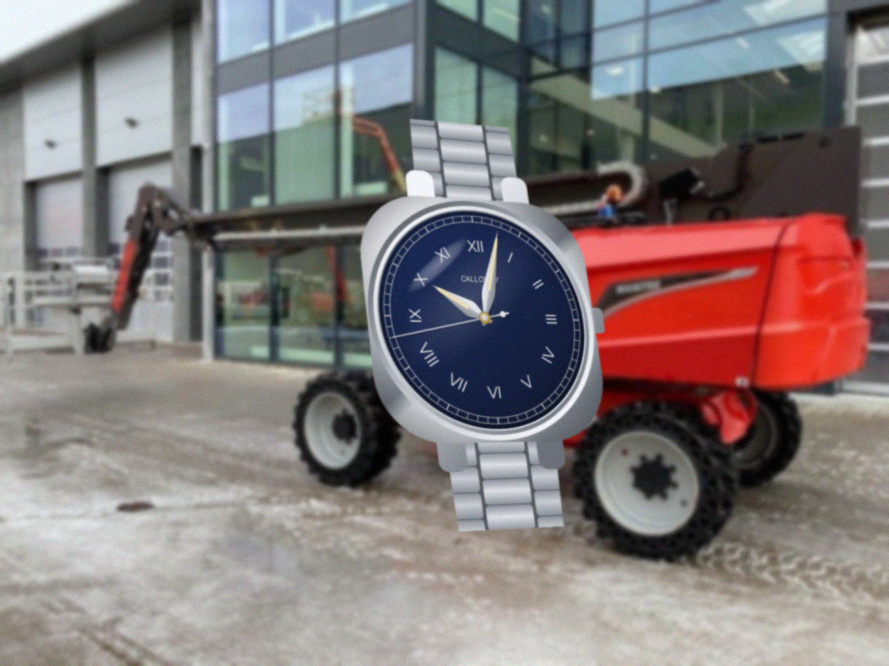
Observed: 10 h 02 min 43 s
